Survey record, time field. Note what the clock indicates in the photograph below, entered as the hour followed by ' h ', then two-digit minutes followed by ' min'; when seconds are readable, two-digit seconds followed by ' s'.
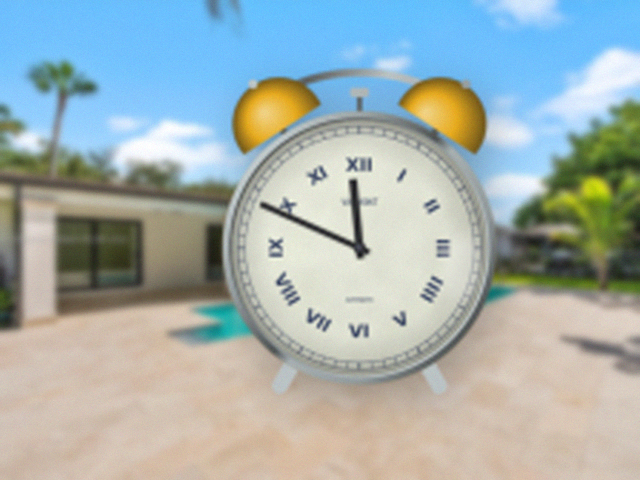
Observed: 11 h 49 min
